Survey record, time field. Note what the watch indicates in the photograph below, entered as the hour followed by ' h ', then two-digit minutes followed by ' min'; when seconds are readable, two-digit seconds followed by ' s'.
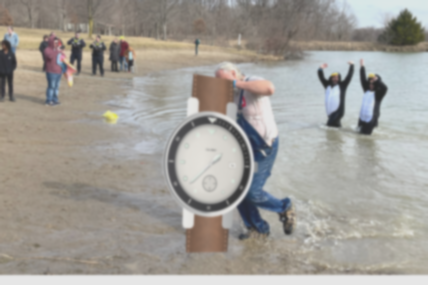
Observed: 1 h 38 min
